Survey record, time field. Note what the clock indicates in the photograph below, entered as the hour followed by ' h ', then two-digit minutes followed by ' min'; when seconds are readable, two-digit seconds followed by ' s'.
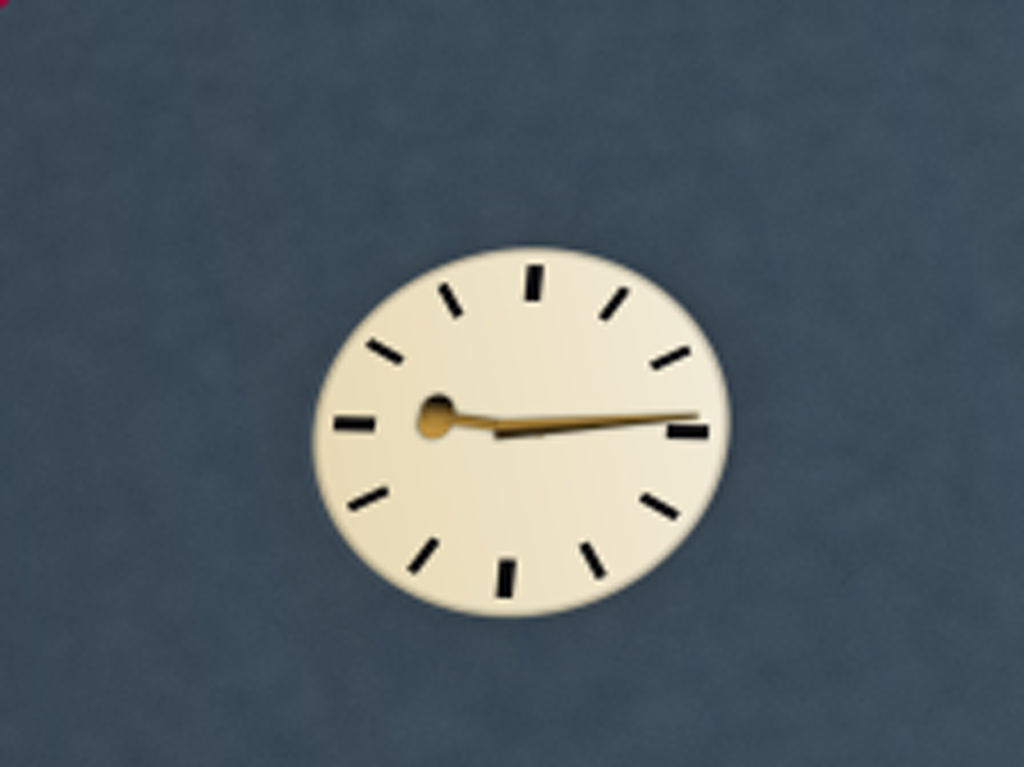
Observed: 9 h 14 min
